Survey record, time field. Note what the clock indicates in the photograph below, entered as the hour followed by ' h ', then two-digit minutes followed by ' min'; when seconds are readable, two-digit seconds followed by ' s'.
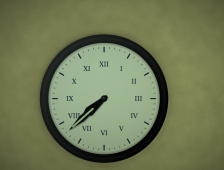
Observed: 7 h 38 min
